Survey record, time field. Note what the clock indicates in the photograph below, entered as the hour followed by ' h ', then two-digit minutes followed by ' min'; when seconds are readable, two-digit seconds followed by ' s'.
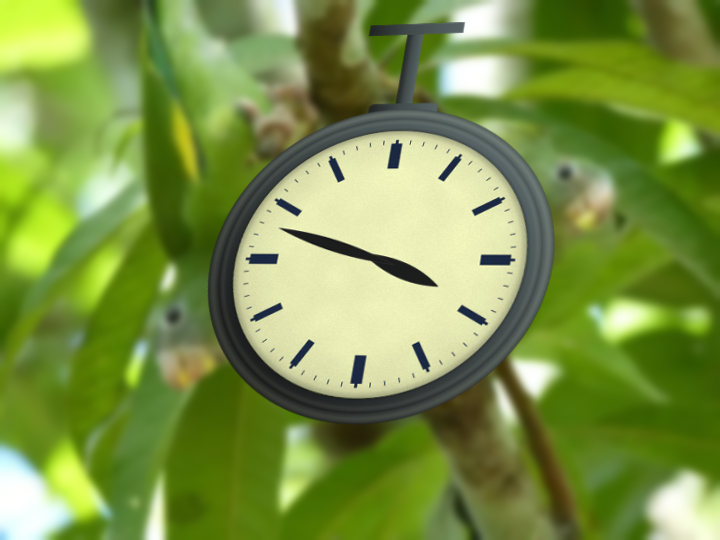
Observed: 3 h 48 min
